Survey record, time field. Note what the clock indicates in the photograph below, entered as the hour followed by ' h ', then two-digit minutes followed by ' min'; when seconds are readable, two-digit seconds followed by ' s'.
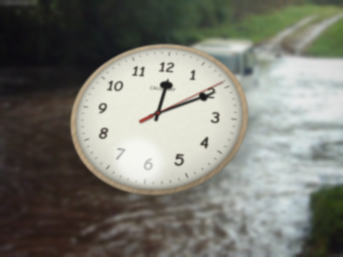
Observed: 12 h 10 min 09 s
